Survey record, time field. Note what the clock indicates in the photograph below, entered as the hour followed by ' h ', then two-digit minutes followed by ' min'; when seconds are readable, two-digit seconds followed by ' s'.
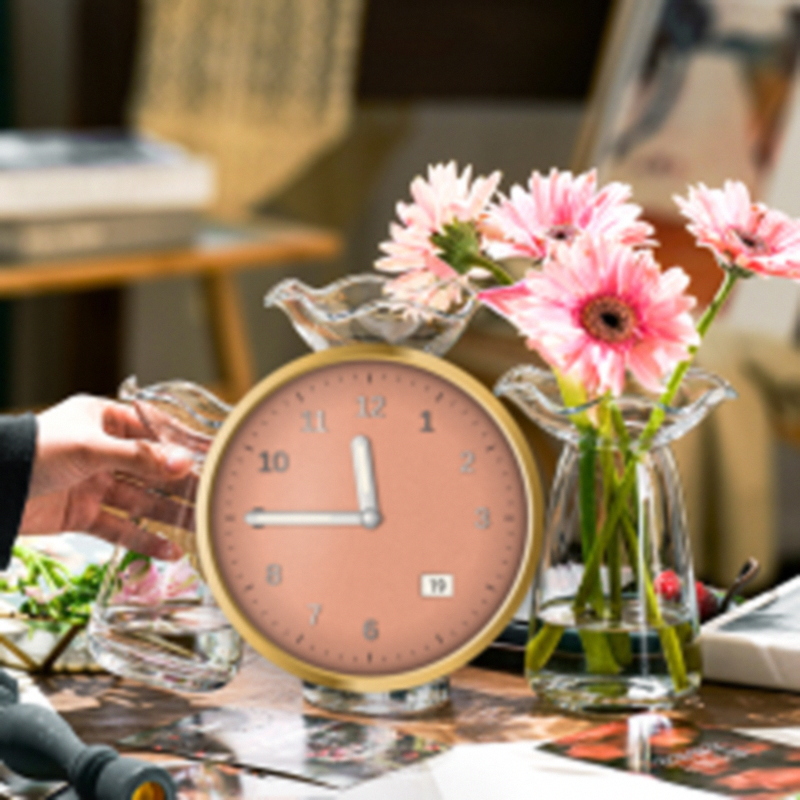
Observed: 11 h 45 min
